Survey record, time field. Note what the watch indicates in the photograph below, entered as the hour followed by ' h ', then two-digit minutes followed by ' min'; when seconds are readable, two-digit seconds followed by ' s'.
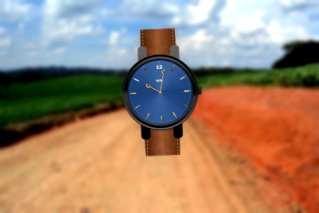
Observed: 10 h 02 min
